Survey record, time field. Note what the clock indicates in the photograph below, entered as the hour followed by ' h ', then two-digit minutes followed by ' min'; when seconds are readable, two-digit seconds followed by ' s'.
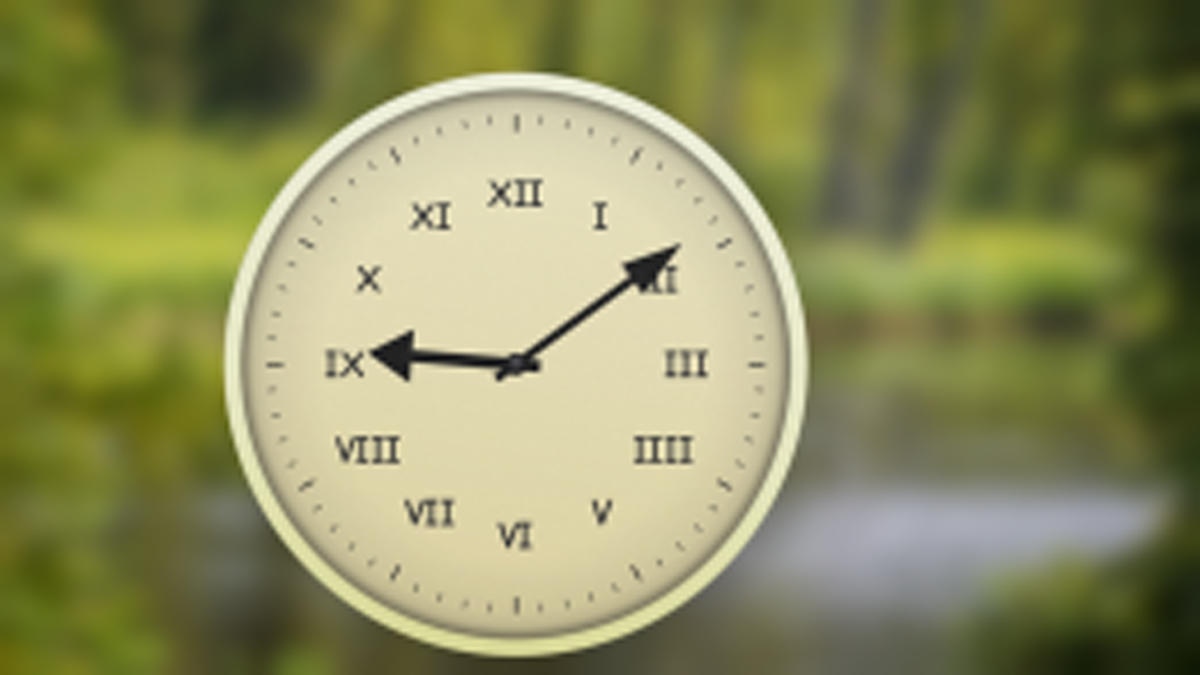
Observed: 9 h 09 min
